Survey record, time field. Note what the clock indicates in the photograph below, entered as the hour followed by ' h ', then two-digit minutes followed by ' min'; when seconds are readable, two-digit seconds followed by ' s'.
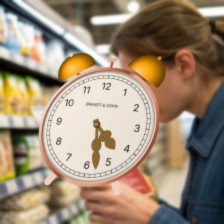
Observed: 4 h 28 min
